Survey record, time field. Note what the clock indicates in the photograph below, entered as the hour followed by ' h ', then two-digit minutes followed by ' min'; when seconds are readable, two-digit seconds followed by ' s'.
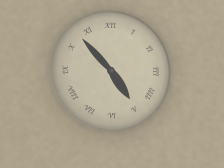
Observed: 4 h 53 min
